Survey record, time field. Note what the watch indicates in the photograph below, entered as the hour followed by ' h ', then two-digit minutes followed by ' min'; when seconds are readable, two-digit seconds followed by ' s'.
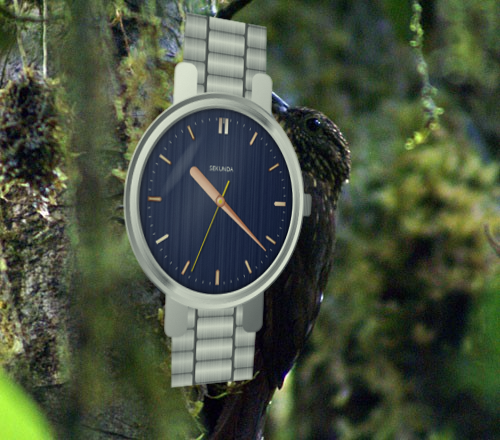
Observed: 10 h 21 min 34 s
